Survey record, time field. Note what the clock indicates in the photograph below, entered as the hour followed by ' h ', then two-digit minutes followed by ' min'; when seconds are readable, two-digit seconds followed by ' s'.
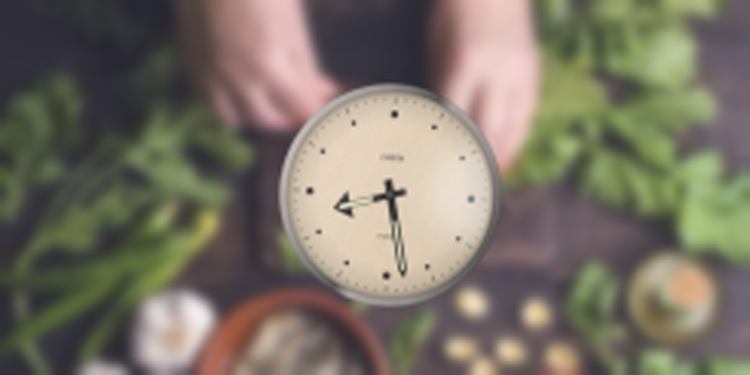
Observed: 8 h 28 min
